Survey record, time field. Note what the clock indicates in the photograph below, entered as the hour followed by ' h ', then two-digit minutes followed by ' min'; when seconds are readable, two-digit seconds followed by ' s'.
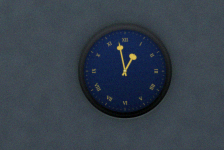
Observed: 12 h 58 min
